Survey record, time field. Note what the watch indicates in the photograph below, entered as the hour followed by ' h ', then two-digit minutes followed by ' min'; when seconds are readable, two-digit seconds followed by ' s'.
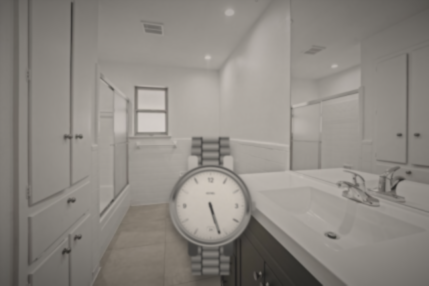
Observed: 5 h 27 min
